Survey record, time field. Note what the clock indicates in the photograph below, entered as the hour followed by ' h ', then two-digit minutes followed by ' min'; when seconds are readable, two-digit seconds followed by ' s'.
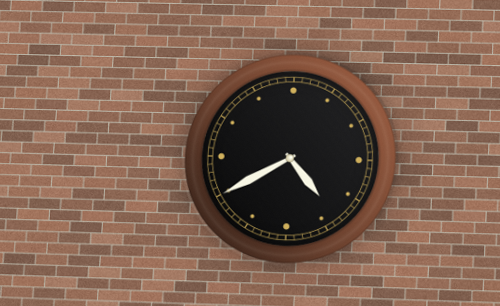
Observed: 4 h 40 min
